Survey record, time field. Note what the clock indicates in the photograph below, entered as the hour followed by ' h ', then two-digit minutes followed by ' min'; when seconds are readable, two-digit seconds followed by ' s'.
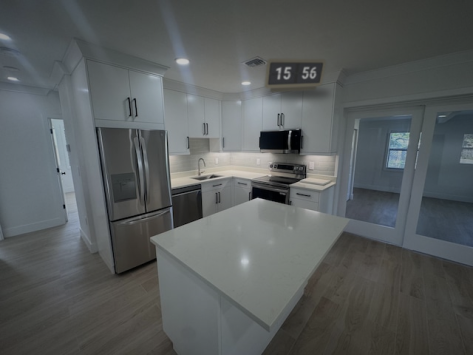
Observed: 15 h 56 min
